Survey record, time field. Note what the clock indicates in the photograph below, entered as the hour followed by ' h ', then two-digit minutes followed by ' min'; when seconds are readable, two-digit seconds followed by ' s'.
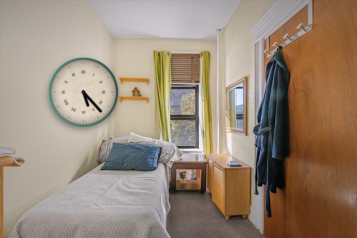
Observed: 5 h 23 min
